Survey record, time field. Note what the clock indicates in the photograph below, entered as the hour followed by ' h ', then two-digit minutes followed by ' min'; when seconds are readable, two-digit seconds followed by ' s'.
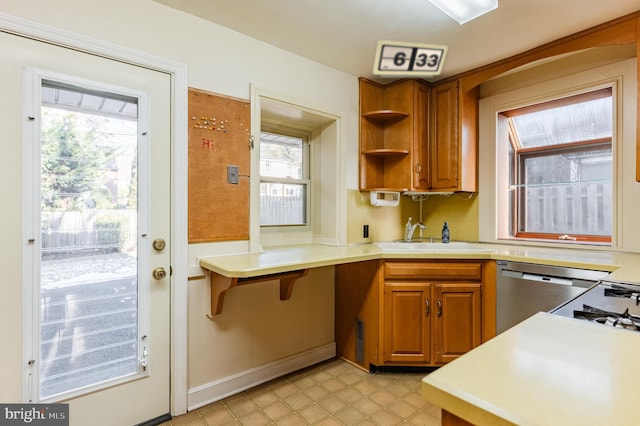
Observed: 6 h 33 min
